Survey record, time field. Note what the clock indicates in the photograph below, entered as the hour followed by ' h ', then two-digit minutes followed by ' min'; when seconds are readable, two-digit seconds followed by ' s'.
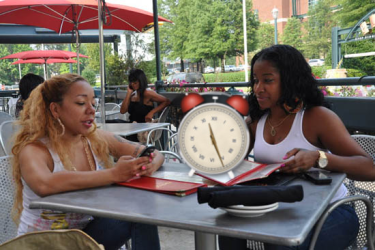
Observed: 11 h 26 min
